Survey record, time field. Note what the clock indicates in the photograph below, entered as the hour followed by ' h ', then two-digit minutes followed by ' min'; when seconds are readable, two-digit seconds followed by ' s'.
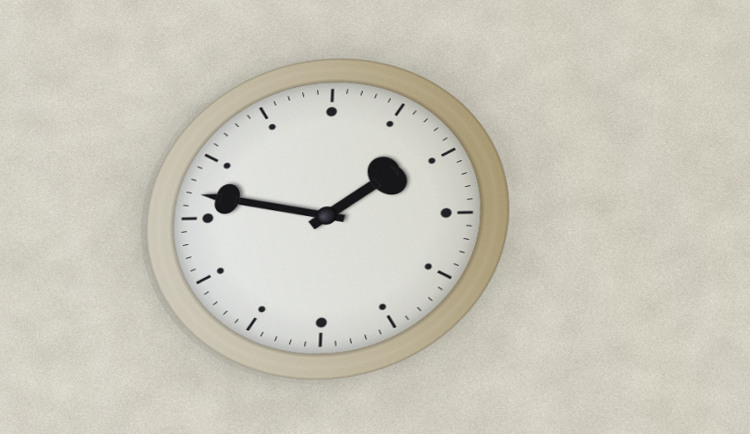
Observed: 1 h 47 min
